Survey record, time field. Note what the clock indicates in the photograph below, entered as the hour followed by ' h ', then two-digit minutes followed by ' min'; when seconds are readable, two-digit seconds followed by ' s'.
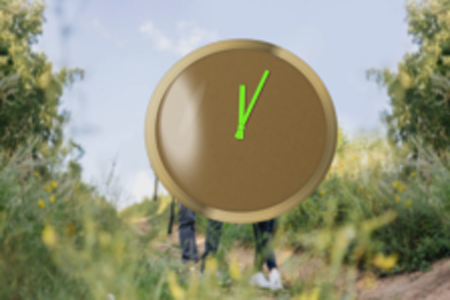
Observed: 12 h 04 min
